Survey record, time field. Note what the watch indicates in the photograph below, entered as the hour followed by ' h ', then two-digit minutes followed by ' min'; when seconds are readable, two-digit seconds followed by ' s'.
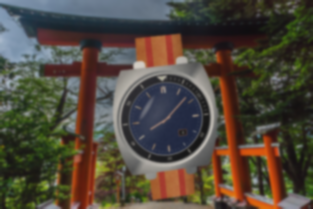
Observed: 8 h 08 min
